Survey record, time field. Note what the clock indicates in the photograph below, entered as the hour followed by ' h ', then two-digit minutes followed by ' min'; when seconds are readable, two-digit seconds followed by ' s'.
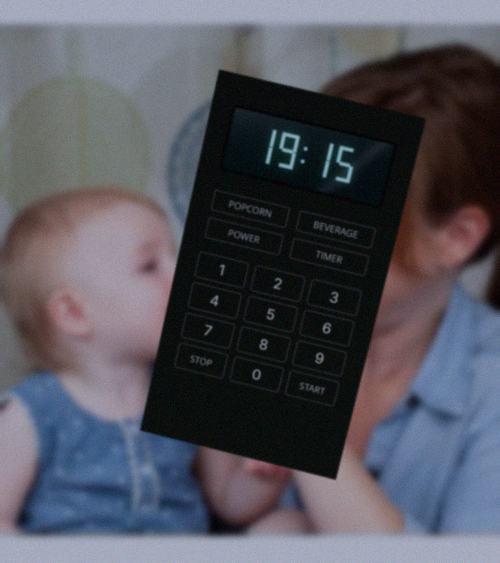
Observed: 19 h 15 min
